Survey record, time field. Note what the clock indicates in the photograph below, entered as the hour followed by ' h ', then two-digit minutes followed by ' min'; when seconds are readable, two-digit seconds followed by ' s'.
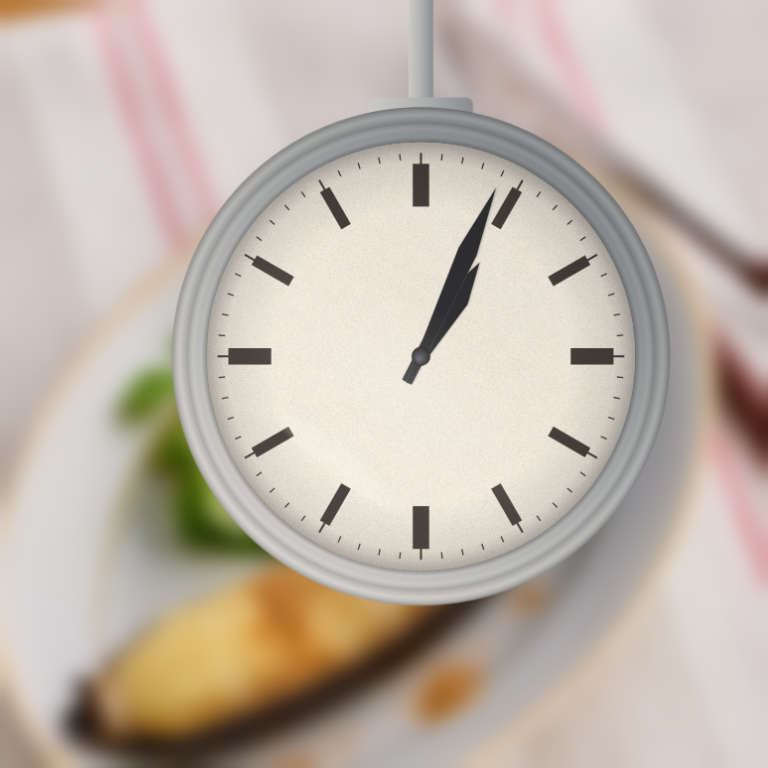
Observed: 1 h 04 min
